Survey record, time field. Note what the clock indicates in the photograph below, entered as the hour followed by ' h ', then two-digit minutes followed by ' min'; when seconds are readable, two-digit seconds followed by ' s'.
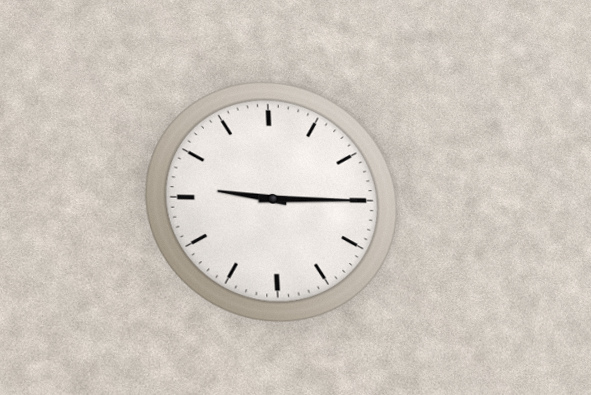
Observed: 9 h 15 min
